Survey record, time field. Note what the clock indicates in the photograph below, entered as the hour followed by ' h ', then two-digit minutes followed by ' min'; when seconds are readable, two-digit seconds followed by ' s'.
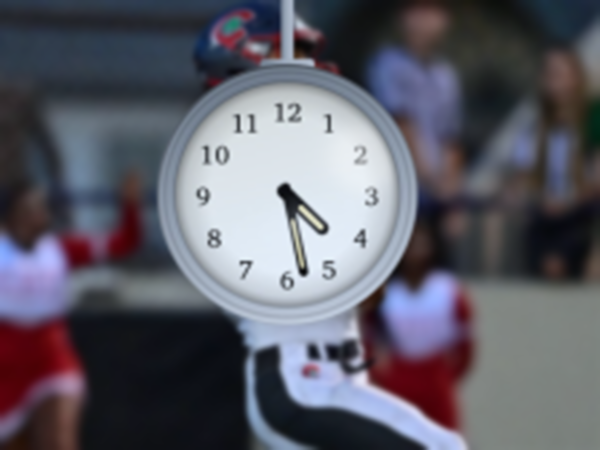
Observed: 4 h 28 min
